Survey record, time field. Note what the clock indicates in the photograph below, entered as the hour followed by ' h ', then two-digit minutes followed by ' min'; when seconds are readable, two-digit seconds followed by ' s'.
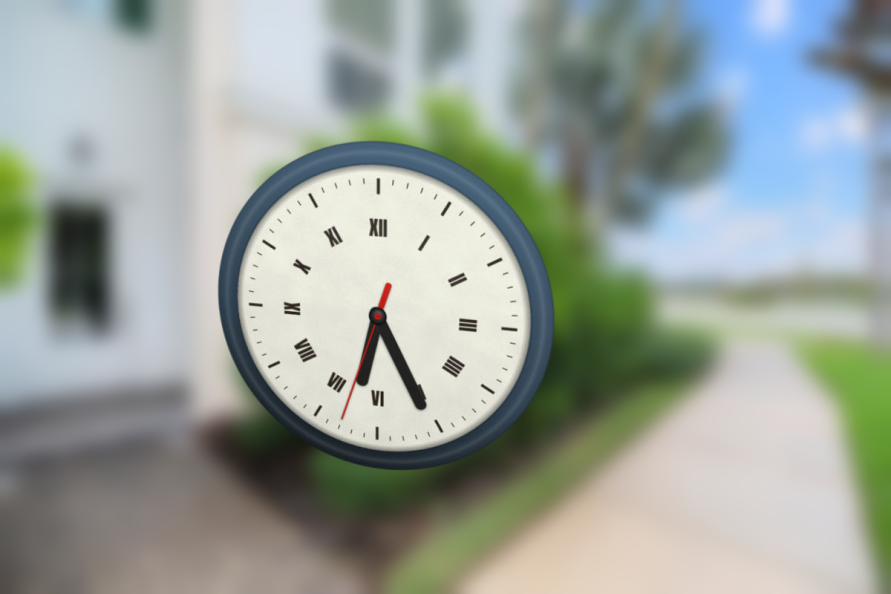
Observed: 6 h 25 min 33 s
